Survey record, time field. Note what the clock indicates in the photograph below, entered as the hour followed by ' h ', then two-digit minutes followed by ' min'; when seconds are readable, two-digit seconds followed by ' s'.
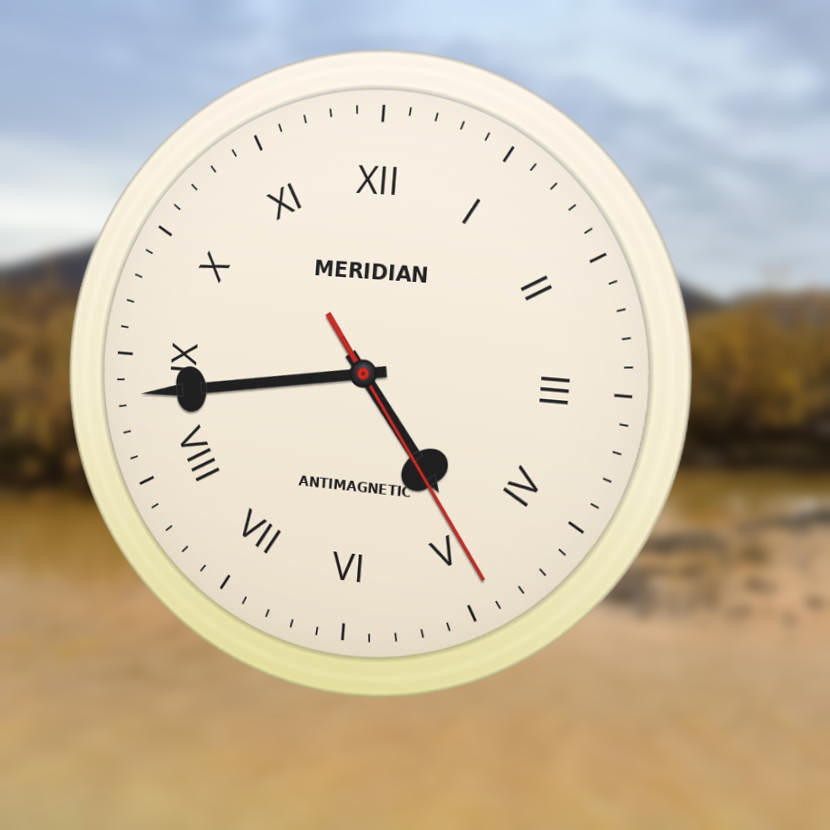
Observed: 4 h 43 min 24 s
